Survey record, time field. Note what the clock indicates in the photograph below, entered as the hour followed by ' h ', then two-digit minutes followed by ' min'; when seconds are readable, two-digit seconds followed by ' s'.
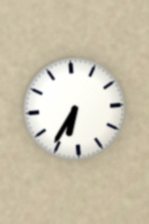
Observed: 6 h 36 min
